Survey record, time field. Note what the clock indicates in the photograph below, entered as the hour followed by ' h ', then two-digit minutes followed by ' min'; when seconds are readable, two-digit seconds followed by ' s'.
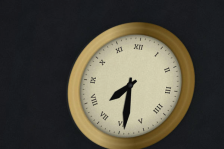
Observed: 7 h 29 min
